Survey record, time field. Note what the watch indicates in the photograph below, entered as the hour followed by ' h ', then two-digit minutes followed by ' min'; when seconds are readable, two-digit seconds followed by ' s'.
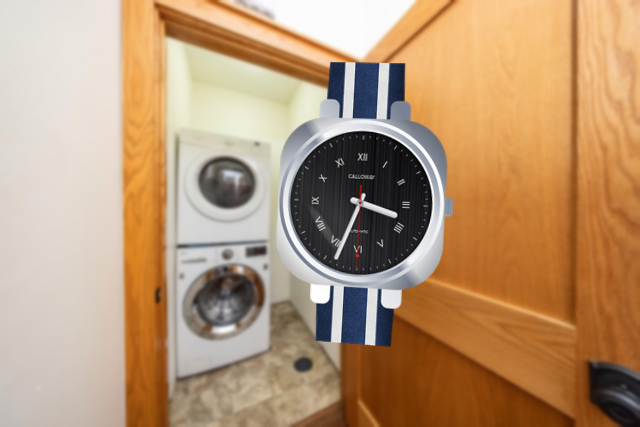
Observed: 3 h 33 min 30 s
